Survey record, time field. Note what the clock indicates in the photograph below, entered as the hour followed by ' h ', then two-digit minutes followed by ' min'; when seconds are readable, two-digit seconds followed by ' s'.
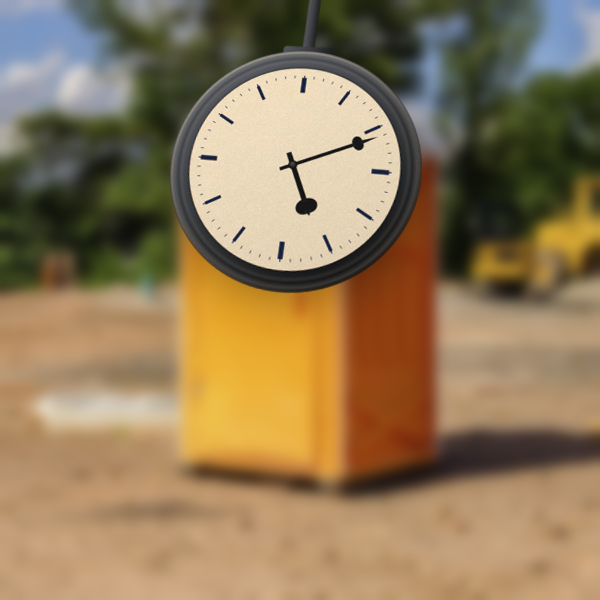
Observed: 5 h 11 min
